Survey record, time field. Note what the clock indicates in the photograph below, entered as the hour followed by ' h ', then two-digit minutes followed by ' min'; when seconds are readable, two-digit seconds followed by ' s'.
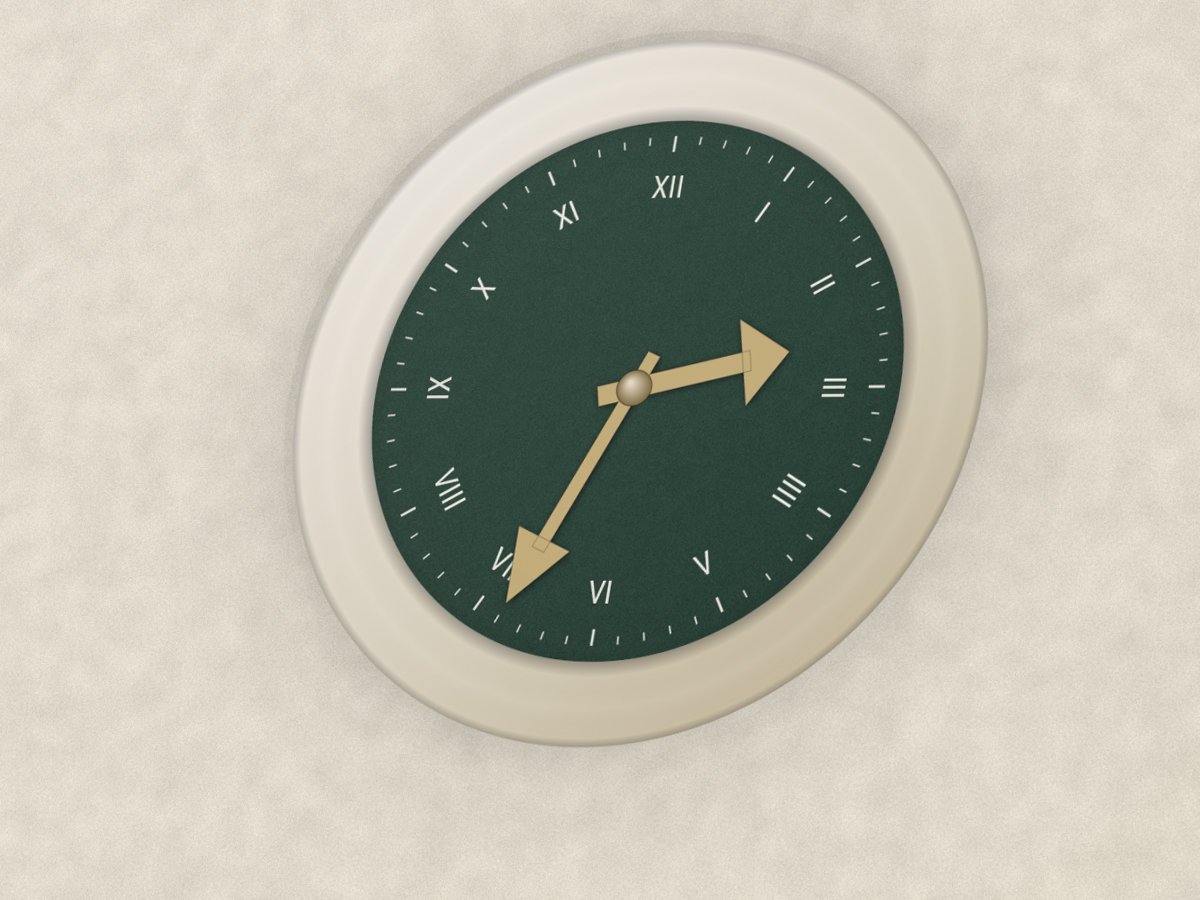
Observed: 2 h 34 min
